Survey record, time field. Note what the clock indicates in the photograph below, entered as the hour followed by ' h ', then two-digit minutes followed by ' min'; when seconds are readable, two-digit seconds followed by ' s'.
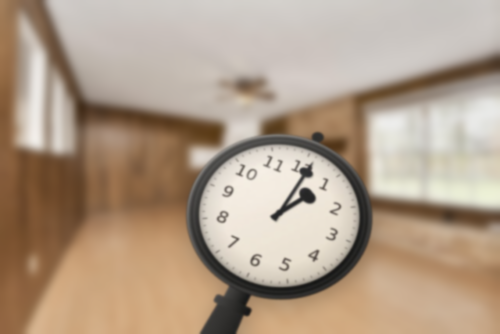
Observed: 1 h 01 min
